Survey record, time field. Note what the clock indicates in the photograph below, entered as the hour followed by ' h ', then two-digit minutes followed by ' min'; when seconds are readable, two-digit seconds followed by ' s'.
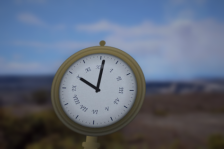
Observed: 10 h 01 min
